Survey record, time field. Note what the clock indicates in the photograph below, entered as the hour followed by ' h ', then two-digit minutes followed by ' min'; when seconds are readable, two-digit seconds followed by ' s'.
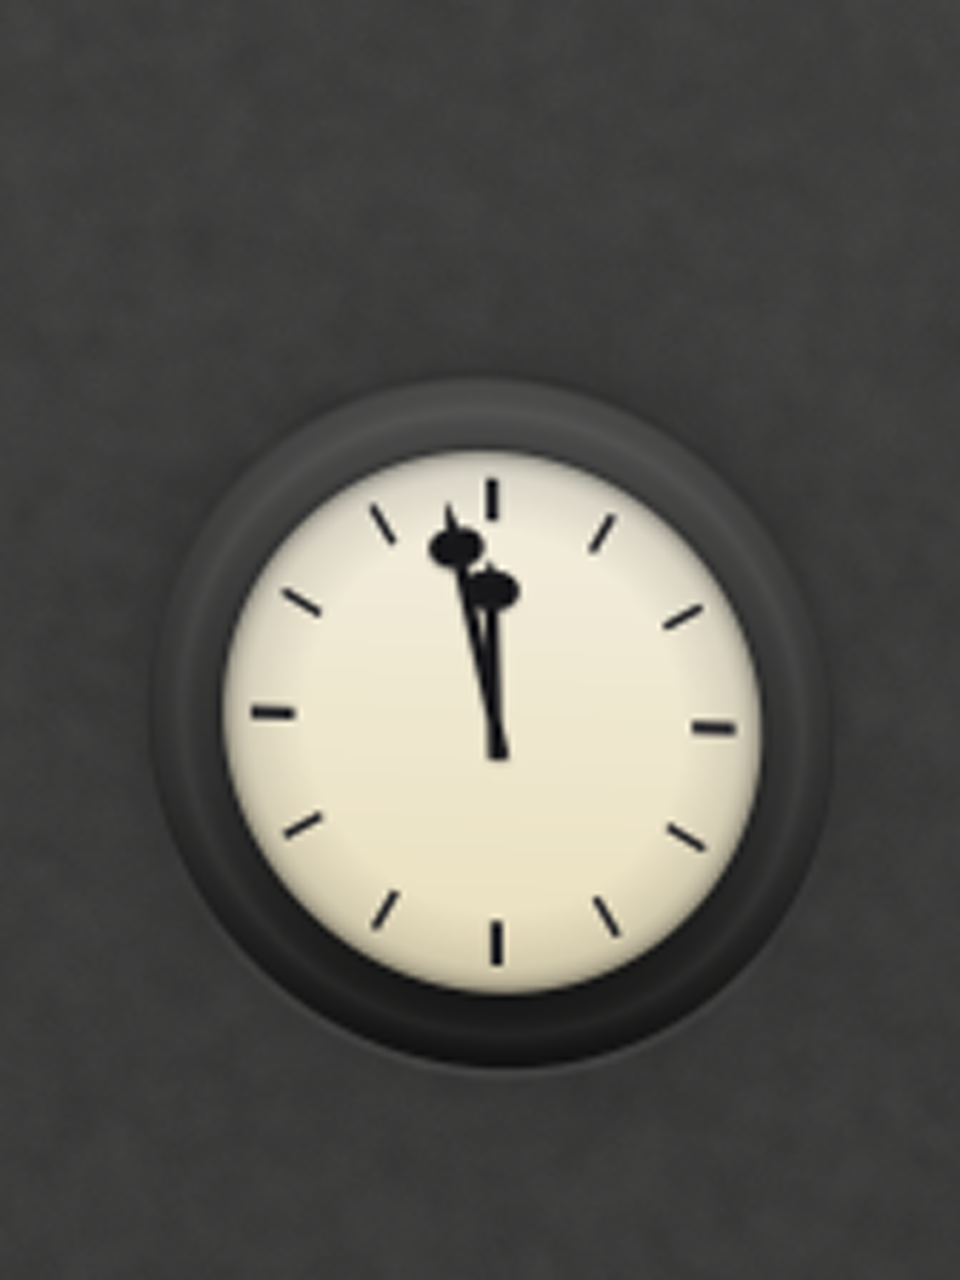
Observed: 11 h 58 min
